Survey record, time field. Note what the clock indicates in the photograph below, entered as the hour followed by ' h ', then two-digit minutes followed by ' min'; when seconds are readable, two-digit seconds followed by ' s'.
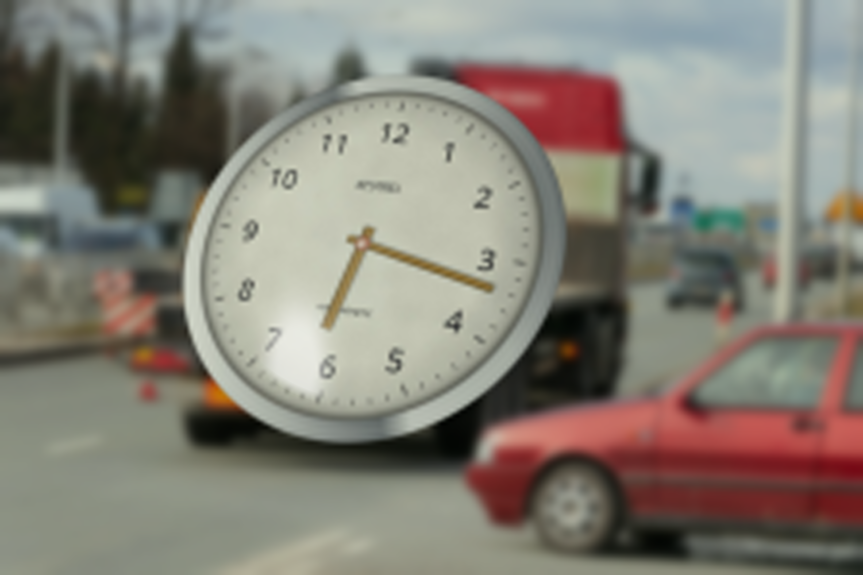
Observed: 6 h 17 min
